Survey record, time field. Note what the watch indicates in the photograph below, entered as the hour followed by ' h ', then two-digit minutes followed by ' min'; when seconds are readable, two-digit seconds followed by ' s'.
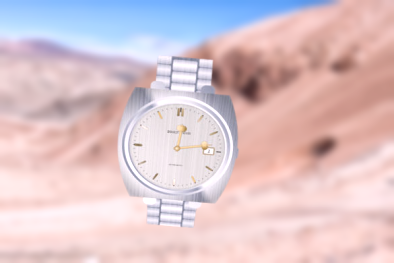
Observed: 12 h 13 min
